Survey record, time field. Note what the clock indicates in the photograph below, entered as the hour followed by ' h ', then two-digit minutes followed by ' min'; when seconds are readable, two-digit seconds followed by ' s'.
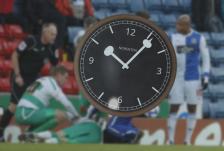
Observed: 10 h 06 min
